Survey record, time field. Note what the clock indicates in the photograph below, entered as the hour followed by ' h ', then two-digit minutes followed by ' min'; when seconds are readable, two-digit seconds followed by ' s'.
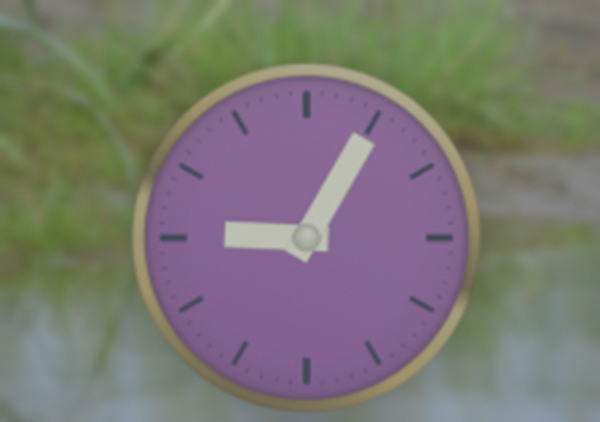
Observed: 9 h 05 min
